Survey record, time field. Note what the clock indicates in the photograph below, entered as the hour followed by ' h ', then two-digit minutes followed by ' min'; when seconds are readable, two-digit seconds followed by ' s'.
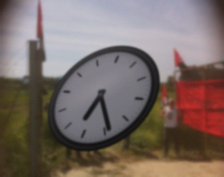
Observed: 6 h 24 min
